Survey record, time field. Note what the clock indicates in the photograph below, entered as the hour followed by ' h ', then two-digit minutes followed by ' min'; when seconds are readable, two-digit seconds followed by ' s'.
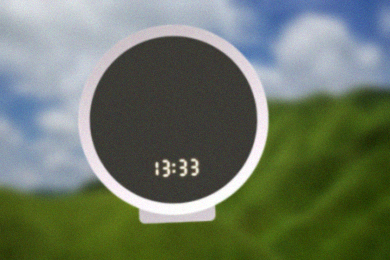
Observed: 13 h 33 min
